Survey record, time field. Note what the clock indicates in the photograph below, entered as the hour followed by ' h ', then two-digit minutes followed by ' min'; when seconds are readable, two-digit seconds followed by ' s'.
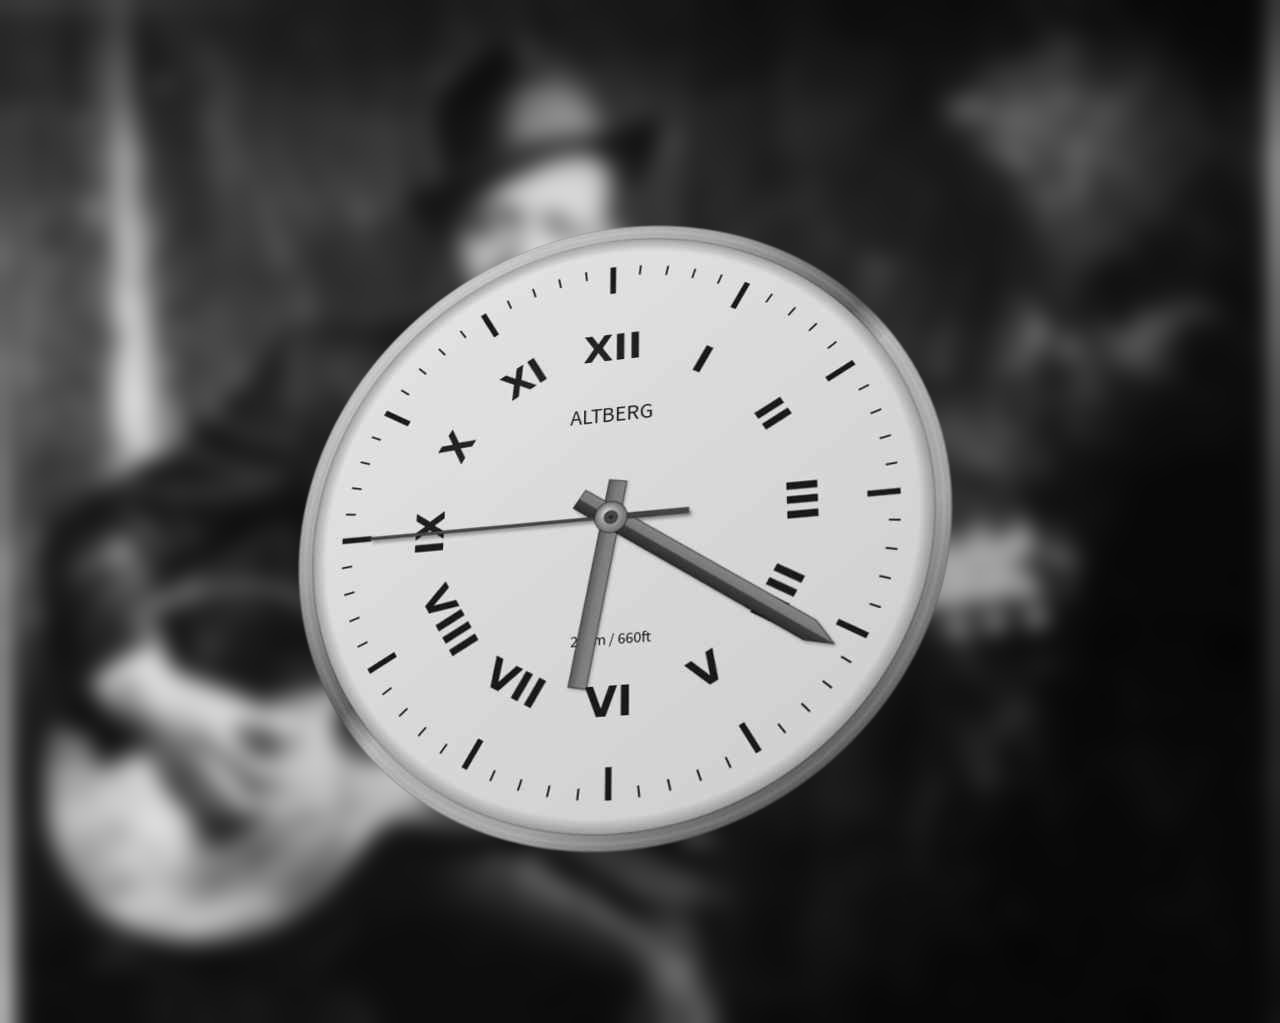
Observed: 6 h 20 min 45 s
